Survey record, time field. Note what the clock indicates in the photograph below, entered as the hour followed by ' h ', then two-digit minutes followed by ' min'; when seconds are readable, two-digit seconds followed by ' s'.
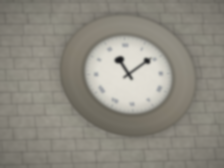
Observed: 11 h 09 min
